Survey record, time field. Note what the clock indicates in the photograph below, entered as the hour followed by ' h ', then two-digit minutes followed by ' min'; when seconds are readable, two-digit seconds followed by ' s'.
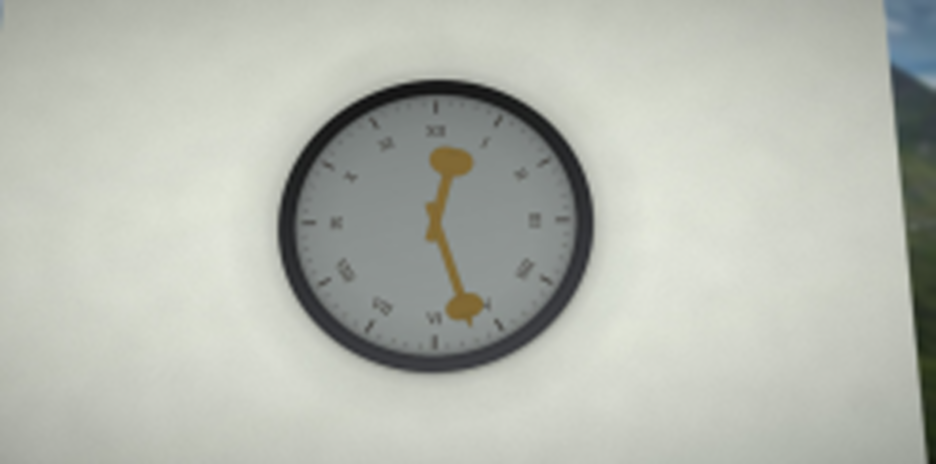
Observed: 12 h 27 min
